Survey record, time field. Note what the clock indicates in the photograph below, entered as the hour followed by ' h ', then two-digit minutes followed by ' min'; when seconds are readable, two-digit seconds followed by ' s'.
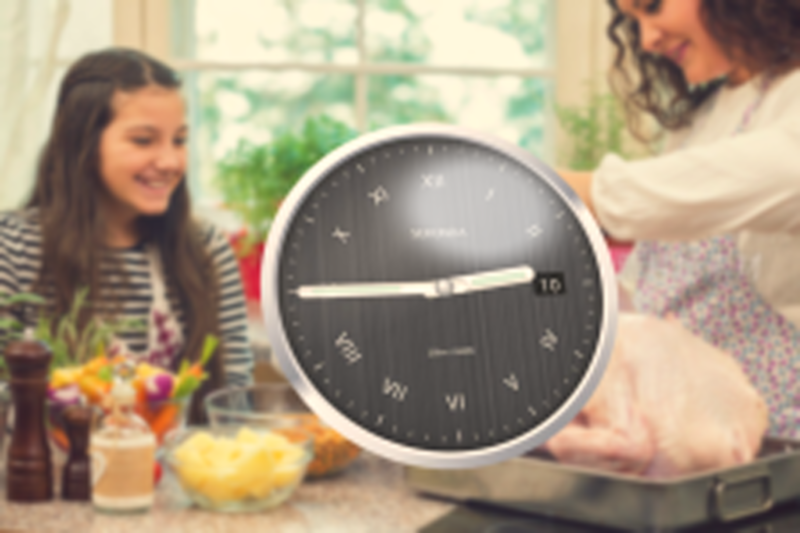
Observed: 2 h 45 min
